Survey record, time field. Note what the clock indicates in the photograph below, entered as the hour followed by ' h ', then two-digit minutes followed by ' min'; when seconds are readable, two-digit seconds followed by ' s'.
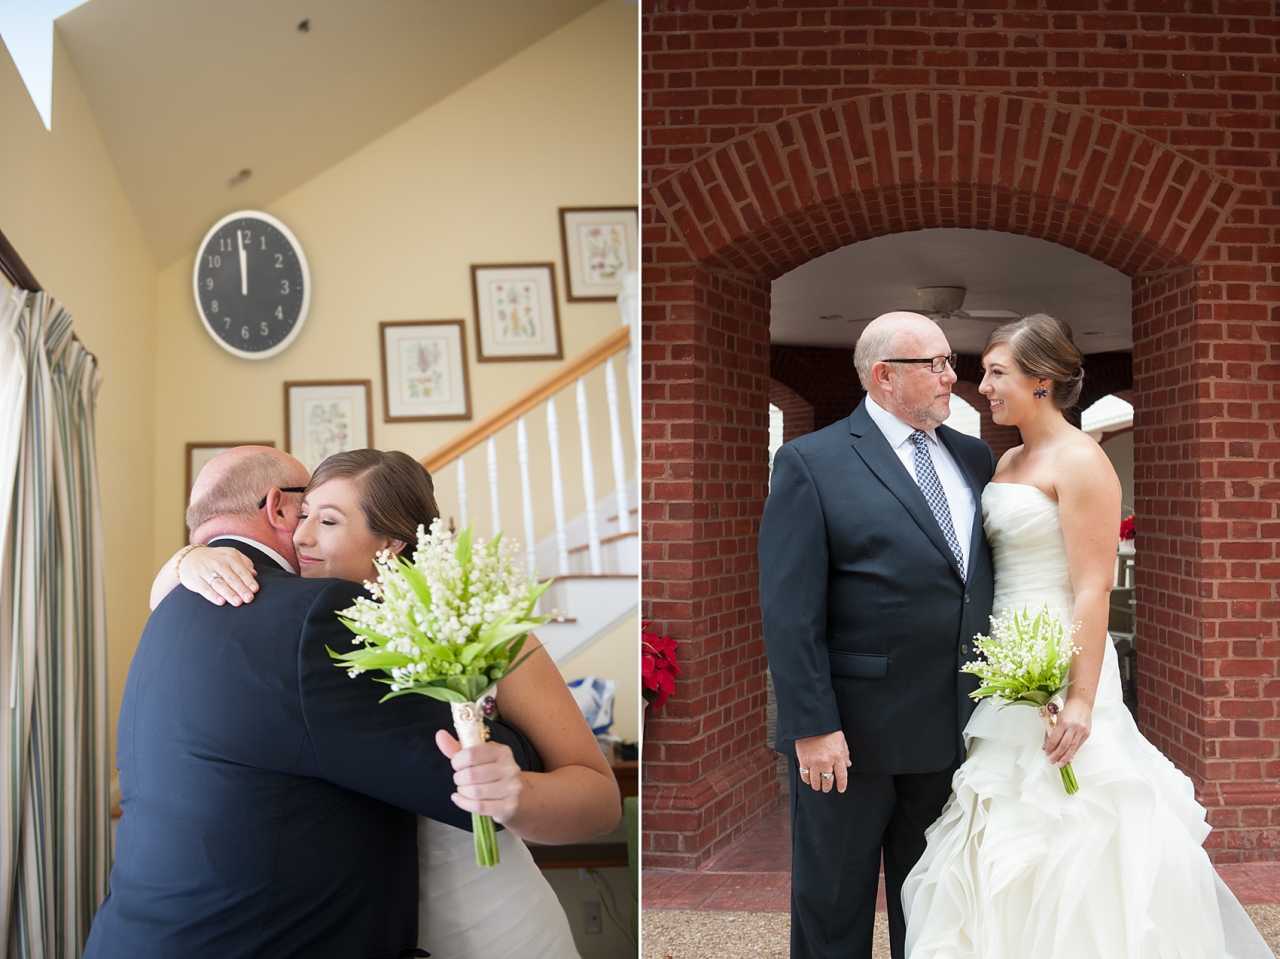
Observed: 11 h 59 min
